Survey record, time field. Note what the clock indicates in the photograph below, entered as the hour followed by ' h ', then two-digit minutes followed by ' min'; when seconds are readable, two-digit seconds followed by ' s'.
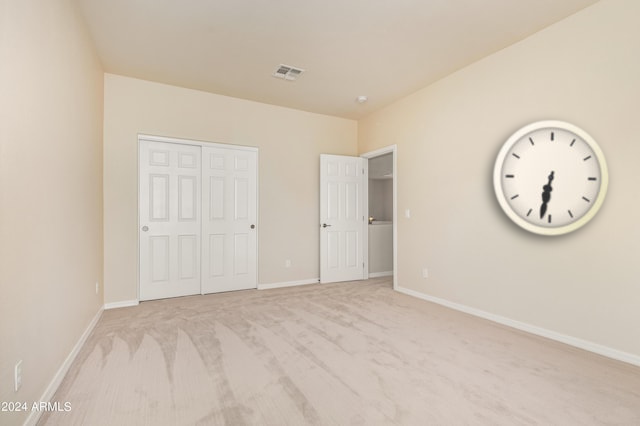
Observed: 6 h 32 min
